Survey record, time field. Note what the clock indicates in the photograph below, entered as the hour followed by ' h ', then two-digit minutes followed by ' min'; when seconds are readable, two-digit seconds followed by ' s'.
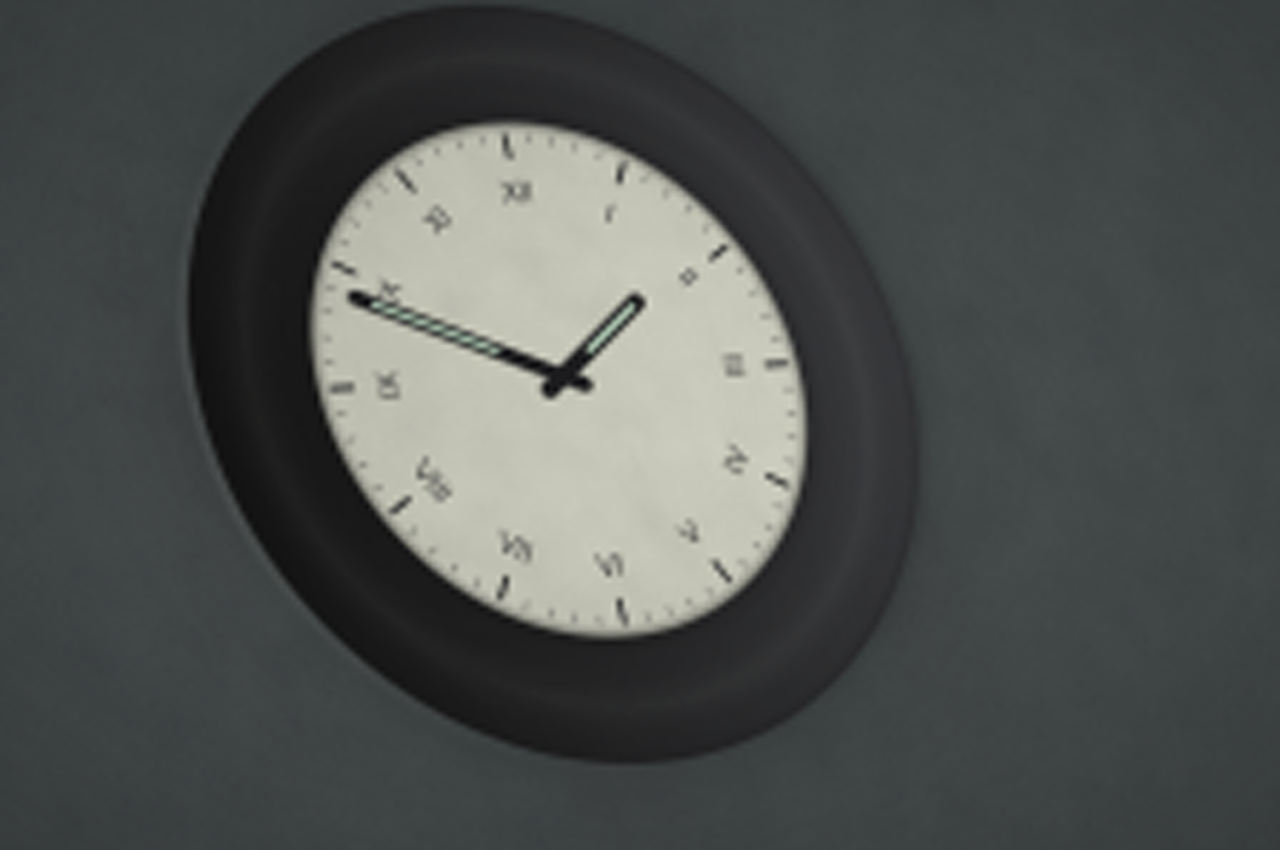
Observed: 1 h 49 min
